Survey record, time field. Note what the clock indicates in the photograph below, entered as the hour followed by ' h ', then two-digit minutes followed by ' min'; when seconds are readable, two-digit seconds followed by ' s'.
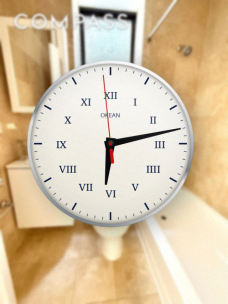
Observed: 6 h 12 min 59 s
